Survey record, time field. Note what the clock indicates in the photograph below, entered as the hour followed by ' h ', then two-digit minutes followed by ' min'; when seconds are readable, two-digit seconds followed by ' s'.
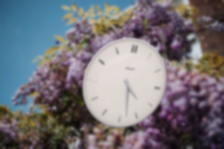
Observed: 4 h 28 min
